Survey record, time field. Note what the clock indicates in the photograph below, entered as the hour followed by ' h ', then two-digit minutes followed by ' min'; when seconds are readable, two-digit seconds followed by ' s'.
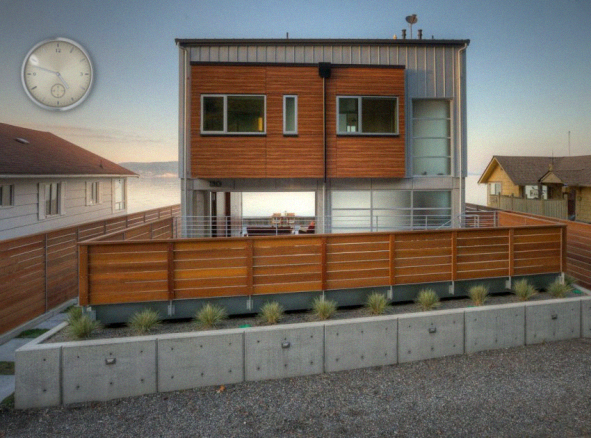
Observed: 4 h 48 min
